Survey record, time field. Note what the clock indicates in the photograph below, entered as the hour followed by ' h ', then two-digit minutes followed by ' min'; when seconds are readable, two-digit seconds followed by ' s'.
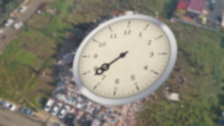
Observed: 7 h 38 min
